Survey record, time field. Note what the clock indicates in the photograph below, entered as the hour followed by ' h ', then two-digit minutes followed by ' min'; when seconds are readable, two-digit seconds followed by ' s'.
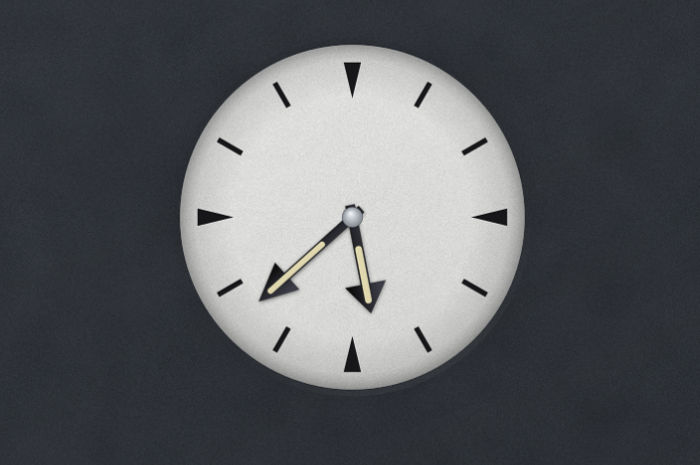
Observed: 5 h 38 min
